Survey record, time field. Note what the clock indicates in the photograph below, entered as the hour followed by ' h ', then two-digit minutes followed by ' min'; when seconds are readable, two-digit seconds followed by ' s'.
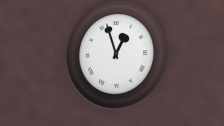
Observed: 12 h 57 min
